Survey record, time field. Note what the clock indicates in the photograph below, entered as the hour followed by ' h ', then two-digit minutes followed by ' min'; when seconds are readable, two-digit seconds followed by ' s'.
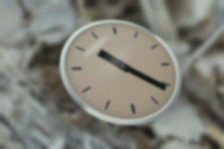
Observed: 10 h 21 min
